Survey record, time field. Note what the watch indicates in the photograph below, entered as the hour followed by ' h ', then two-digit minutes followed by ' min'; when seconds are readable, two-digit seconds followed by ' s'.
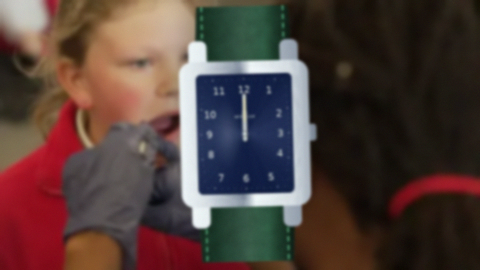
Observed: 12 h 00 min
